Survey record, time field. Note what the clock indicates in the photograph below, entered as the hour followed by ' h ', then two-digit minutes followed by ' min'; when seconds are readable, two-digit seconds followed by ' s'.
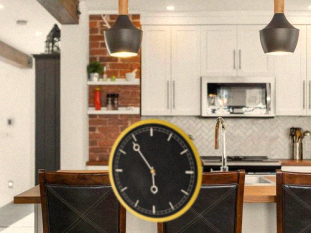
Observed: 5 h 54 min
